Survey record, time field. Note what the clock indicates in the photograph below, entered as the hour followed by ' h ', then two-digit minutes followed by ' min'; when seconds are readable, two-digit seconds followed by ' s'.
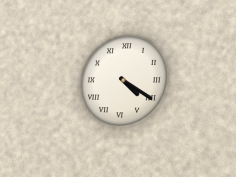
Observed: 4 h 20 min
